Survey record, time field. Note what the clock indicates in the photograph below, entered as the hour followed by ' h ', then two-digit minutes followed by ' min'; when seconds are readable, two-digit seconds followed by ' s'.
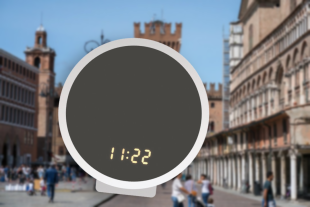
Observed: 11 h 22 min
